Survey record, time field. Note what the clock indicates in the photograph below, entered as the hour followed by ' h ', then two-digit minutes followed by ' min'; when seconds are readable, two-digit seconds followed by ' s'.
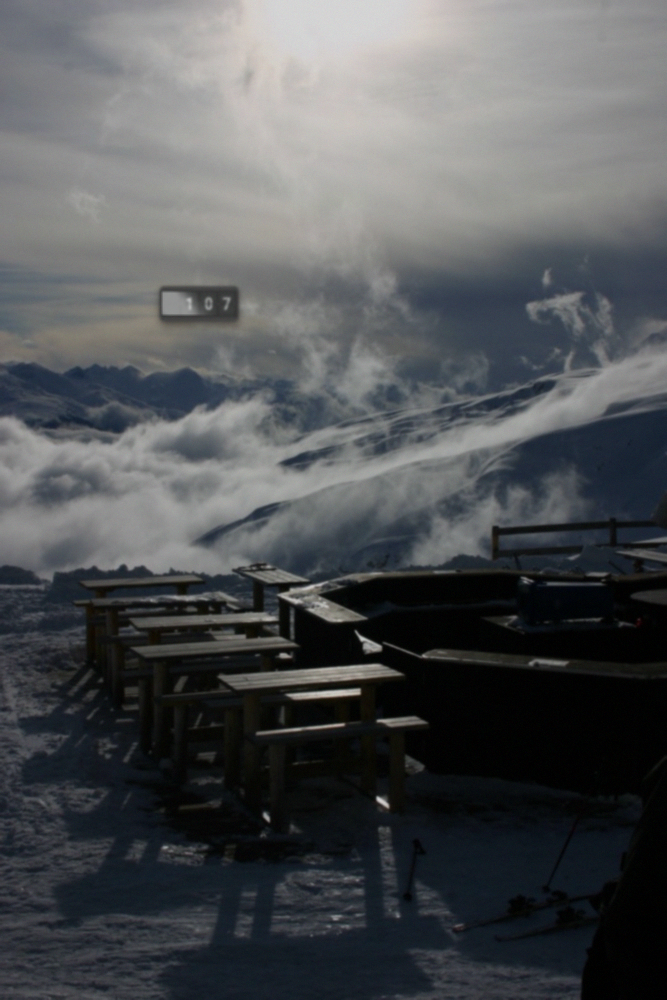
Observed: 1 h 07 min
